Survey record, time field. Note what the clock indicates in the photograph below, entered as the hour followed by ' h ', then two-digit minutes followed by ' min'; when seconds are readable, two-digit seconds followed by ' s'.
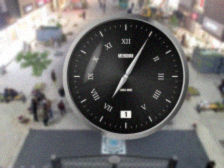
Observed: 7 h 05 min
